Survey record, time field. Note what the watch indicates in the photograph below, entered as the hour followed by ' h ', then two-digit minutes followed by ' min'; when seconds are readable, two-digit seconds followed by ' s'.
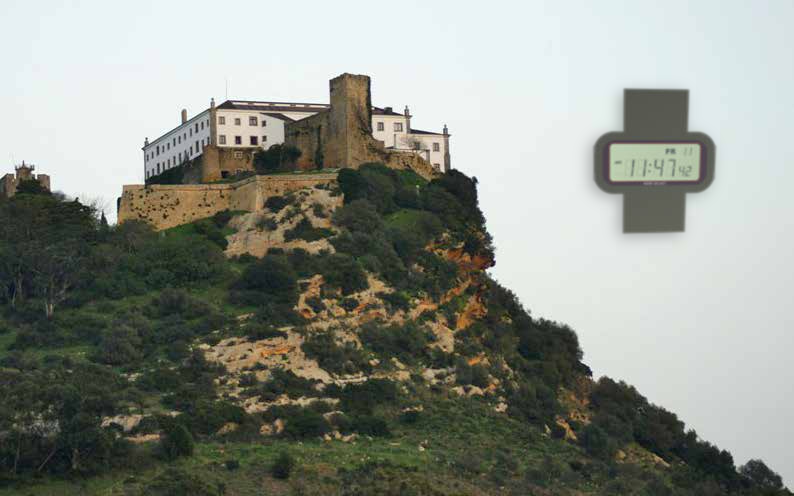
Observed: 11 h 47 min 42 s
